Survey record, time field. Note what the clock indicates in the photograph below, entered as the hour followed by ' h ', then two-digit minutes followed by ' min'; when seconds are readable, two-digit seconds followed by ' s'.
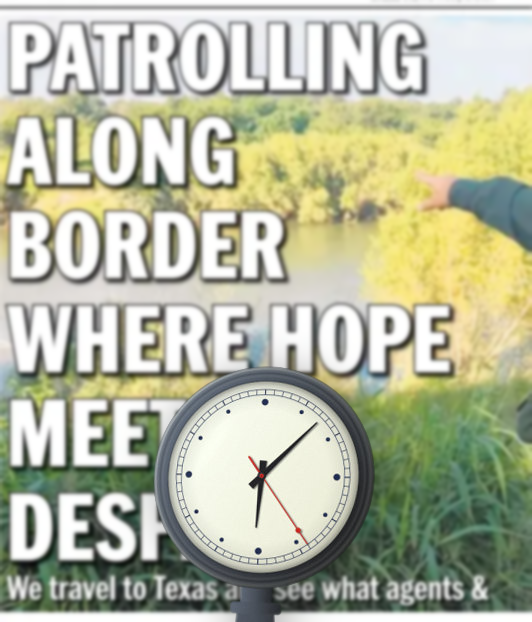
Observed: 6 h 07 min 24 s
